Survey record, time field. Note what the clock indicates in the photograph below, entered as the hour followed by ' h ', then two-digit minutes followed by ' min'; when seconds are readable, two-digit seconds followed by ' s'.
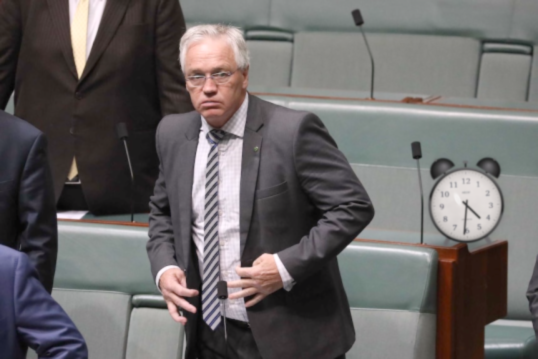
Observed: 4 h 31 min
